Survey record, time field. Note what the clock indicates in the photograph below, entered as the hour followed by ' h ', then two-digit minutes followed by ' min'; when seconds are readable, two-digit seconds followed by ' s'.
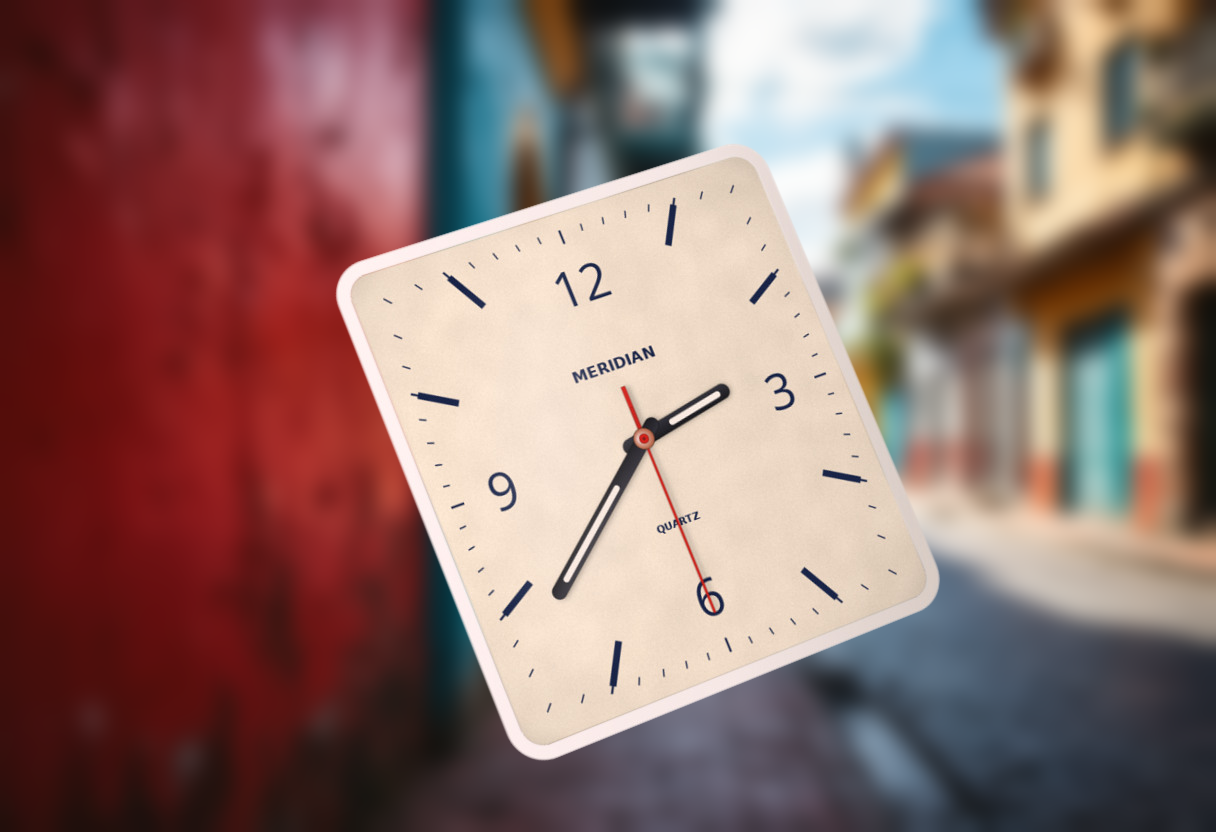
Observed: 2 h 38 min 30 s
